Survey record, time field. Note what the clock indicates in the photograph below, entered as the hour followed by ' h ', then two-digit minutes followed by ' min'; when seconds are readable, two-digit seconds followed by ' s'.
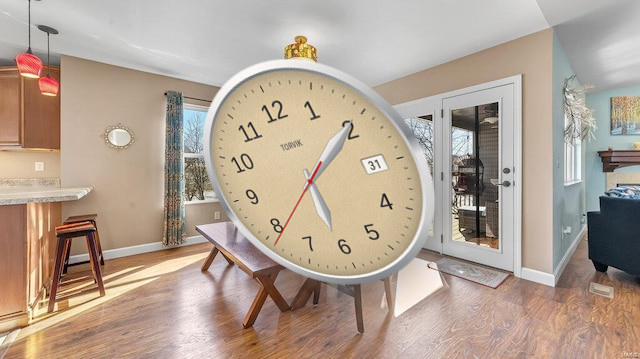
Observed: 6 h 09 min 39 s
